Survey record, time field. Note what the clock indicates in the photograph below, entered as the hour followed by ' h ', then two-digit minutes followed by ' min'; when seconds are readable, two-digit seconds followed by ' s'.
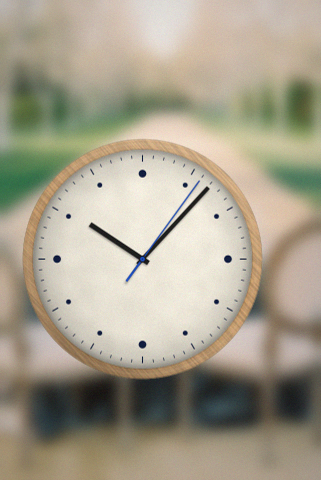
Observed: 10 h 07 min 06 s
